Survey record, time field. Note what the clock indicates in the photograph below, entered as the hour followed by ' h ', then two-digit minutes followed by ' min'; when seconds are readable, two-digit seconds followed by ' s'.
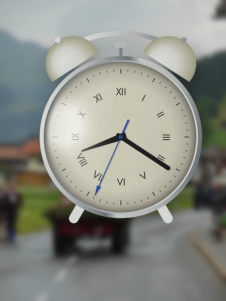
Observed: 8 h 20 min 34 s
